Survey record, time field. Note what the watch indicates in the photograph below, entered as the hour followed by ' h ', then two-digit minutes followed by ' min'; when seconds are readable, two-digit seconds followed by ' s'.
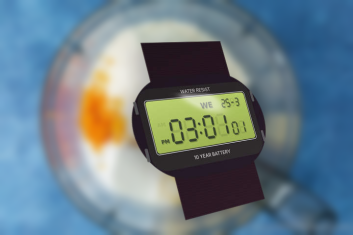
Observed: 3 h 01 min 01 s
